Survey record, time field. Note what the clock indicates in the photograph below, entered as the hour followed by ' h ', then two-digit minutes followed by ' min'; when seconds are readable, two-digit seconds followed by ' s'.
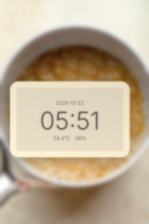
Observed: 5 h 51 min
